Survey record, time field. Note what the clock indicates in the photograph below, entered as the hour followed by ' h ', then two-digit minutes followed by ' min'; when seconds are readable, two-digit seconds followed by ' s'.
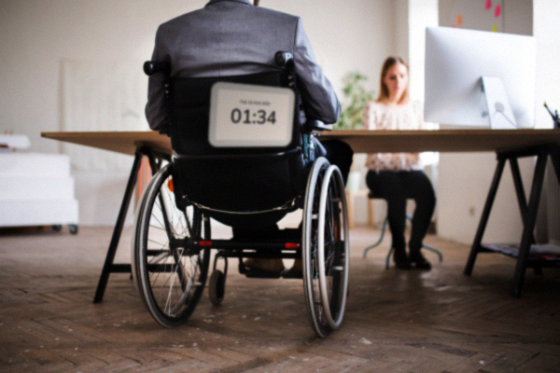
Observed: 1 h 34 min
